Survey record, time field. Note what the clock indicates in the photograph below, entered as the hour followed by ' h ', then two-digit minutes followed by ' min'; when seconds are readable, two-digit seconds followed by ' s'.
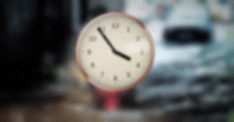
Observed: 3 h 54 min
